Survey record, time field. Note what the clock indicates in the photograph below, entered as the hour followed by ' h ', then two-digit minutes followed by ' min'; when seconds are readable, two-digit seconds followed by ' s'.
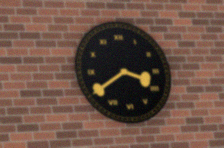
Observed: 3 h 40 min
